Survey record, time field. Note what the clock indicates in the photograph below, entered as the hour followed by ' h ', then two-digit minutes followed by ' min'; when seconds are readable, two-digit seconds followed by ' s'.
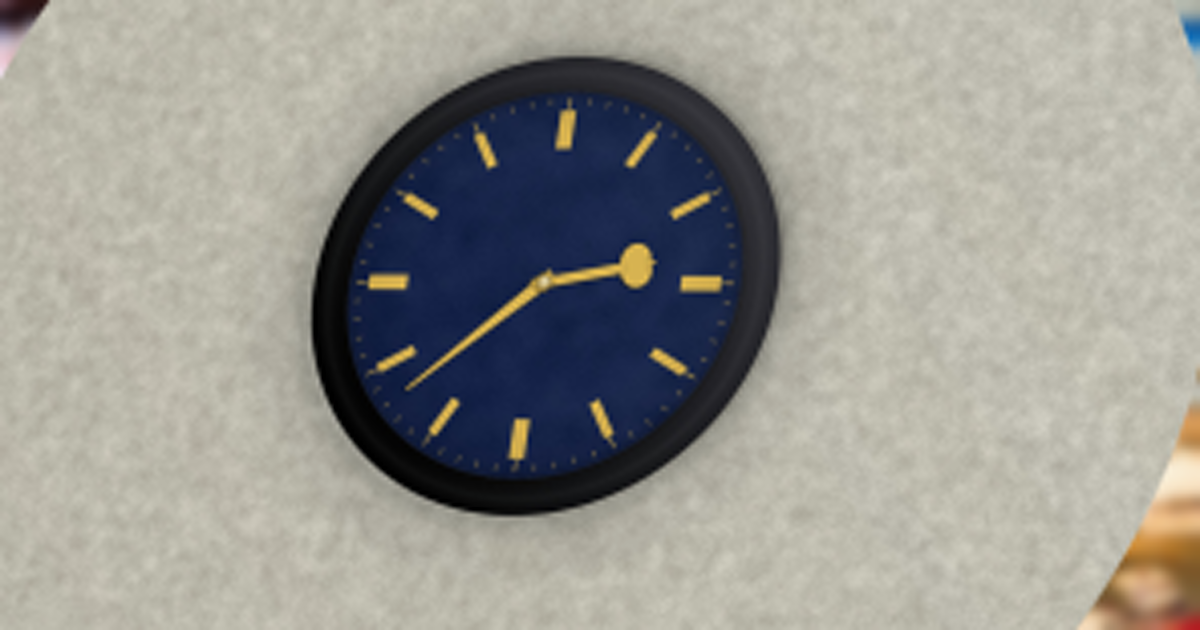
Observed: 2 h 38 min
